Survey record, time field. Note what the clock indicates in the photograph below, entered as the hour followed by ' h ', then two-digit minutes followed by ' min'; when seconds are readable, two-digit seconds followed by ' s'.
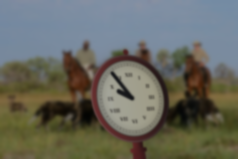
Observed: 9 h 54 min
